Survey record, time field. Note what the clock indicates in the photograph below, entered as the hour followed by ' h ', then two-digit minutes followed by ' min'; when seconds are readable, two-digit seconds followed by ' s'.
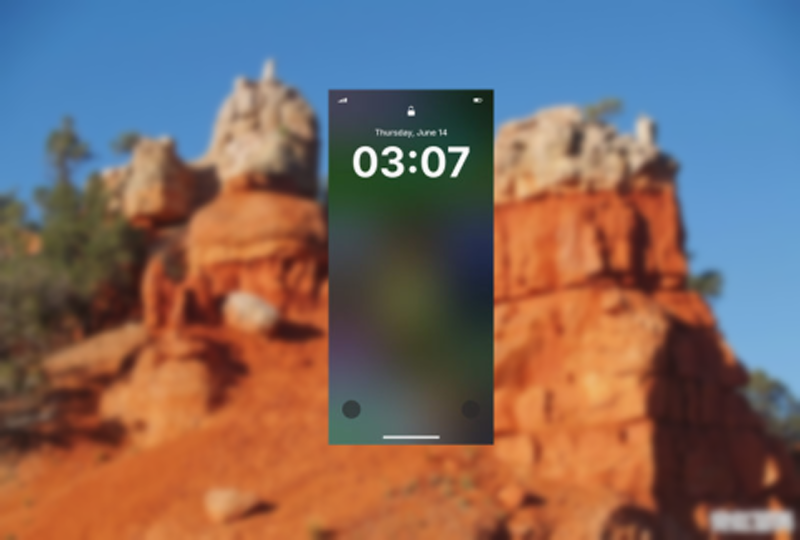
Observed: 3 h 07 min
